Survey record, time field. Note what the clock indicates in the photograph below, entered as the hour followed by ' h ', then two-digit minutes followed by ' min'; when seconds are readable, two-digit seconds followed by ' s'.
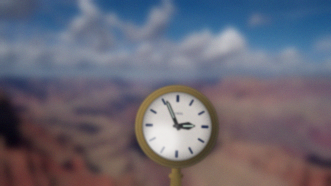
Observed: 2 h 56 min
